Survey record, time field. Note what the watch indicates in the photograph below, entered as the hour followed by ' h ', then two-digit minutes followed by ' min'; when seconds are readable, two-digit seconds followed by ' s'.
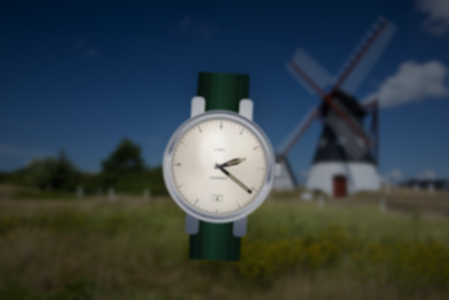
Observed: 2 h 21 min
